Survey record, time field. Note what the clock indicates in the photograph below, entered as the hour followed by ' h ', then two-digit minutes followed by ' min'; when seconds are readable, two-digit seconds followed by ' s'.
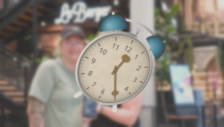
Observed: 12 h 25 min
